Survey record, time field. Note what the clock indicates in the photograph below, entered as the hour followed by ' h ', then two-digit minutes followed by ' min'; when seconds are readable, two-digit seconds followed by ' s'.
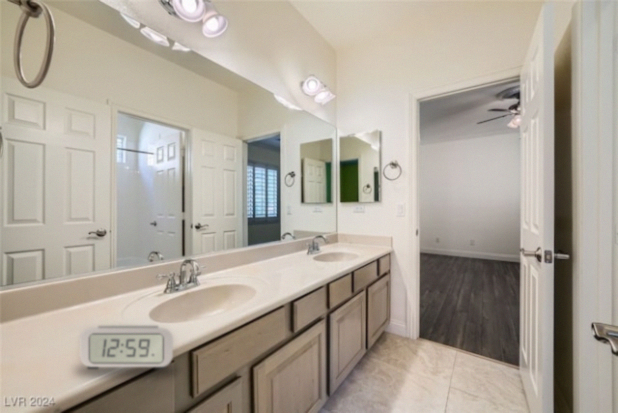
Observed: 12 h 59 min
